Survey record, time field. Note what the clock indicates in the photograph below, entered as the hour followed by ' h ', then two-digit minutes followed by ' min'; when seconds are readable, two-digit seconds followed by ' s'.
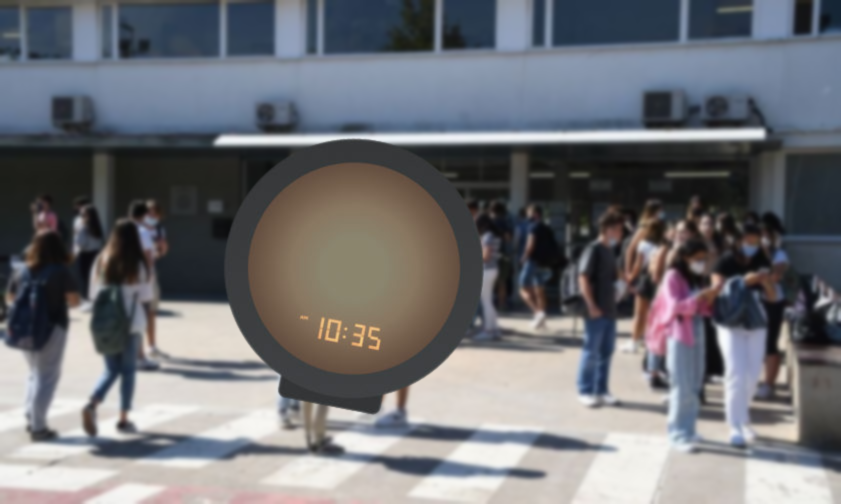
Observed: 10 h 35 min
